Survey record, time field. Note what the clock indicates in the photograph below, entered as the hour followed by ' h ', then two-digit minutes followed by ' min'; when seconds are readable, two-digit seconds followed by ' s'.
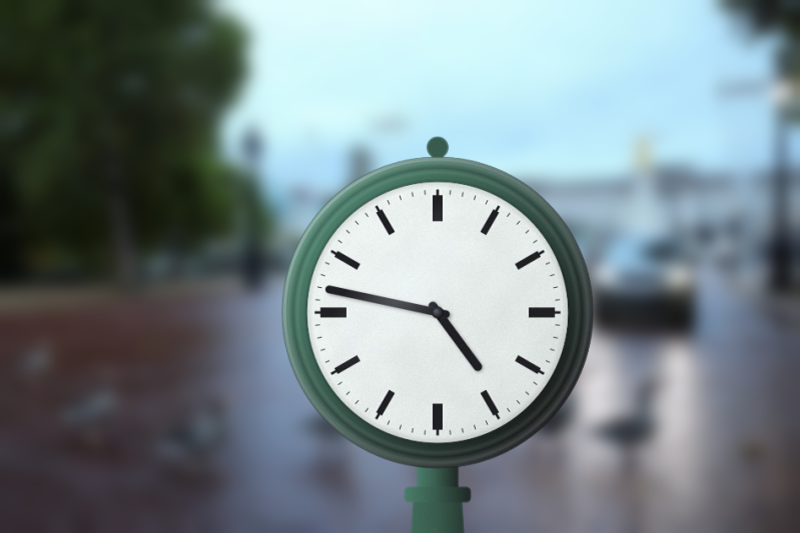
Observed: 4 h 47 min
